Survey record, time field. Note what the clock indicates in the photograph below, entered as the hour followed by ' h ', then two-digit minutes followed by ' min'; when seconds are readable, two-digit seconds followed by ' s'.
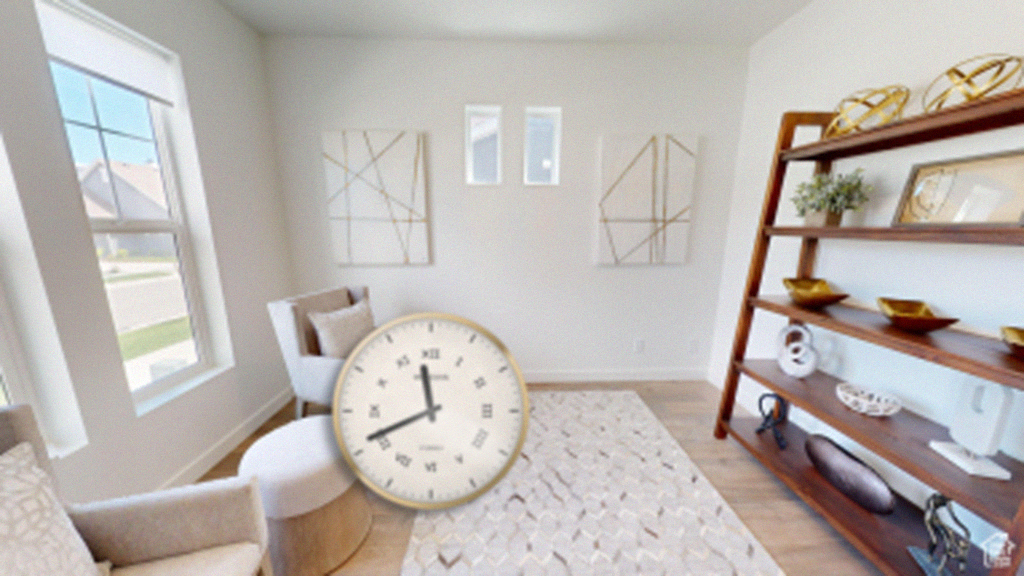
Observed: 11 h 41 min
